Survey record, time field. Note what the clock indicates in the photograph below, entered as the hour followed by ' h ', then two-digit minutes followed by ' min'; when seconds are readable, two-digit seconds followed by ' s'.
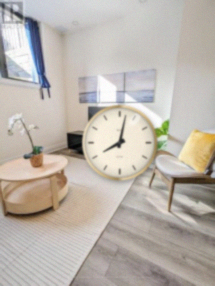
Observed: 8 h 02 min
